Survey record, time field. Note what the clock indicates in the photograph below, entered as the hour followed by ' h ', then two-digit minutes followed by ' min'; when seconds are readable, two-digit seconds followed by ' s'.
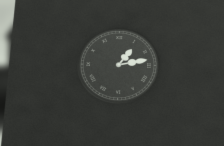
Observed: 1 h 13 min
